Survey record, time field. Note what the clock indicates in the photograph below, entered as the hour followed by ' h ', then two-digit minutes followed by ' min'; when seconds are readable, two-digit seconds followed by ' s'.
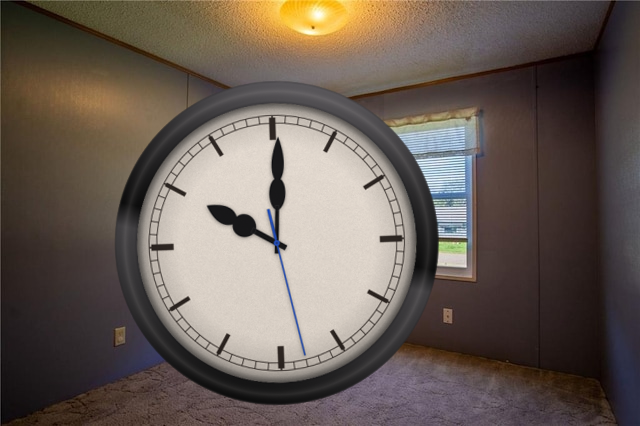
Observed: 10 h 00 min 28 s
